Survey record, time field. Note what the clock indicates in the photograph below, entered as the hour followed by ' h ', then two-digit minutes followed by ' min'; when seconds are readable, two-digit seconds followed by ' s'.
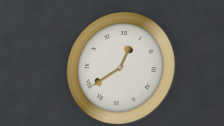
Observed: 12 h 39 min
